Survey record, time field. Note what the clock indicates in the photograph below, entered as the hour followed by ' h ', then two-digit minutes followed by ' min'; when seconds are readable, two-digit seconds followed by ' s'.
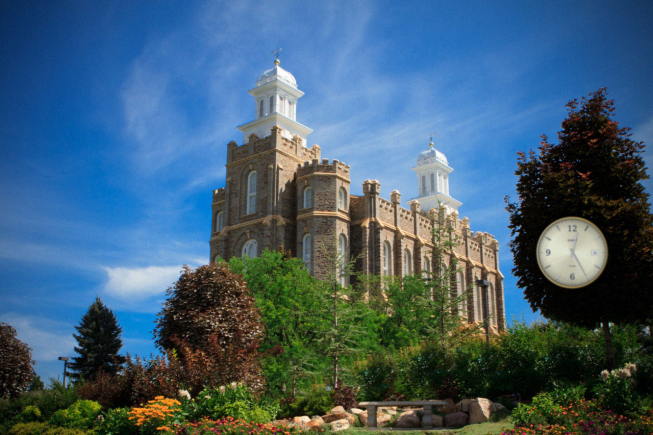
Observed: 12 h 25 min
